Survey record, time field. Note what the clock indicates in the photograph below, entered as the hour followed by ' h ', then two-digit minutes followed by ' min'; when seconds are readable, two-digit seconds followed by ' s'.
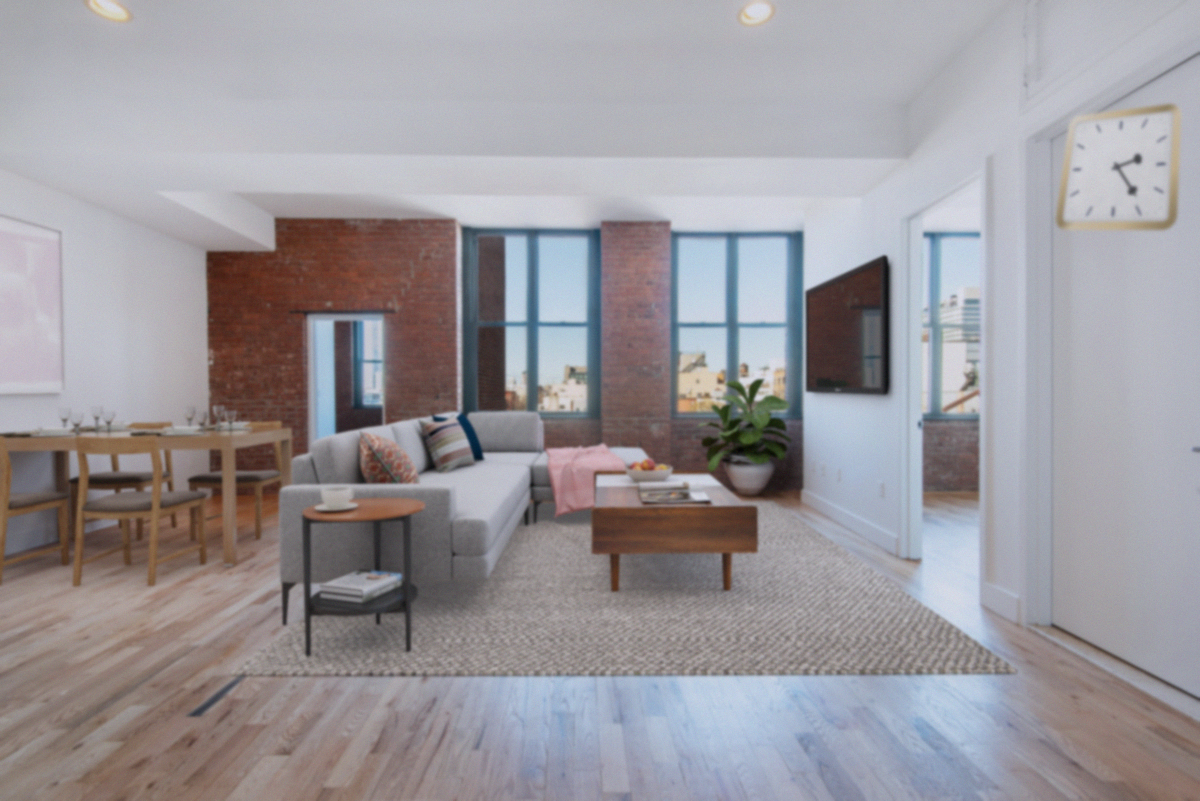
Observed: 2 h 24 min
